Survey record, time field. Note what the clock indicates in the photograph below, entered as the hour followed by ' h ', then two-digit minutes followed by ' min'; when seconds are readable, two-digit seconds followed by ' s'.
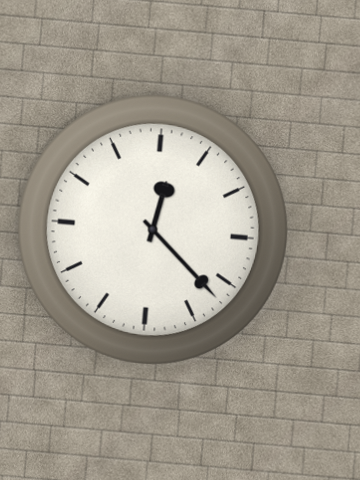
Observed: 12 h 22 min
